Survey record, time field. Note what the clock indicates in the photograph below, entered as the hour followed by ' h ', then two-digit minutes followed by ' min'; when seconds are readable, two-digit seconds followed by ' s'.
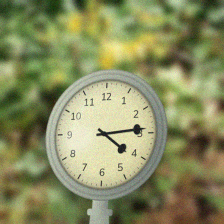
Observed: 4 h 14 min
